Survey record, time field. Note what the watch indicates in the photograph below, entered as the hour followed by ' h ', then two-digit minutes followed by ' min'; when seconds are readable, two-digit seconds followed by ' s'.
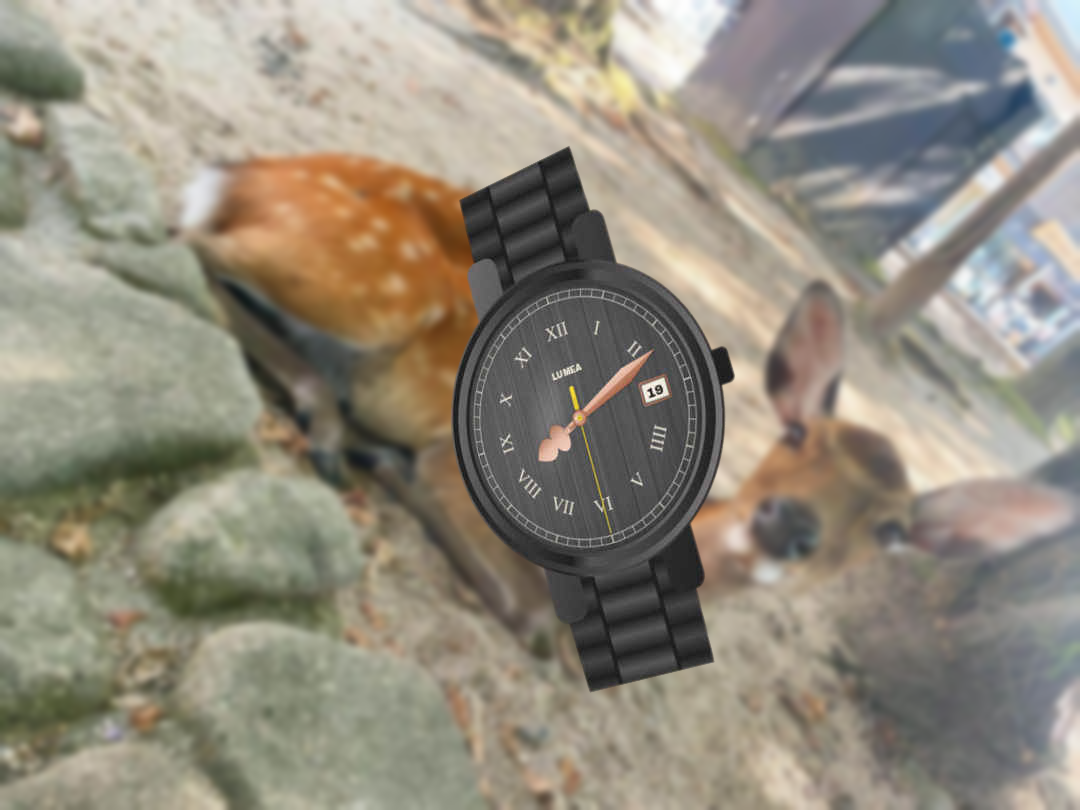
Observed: 8 h 11 min 30 s
